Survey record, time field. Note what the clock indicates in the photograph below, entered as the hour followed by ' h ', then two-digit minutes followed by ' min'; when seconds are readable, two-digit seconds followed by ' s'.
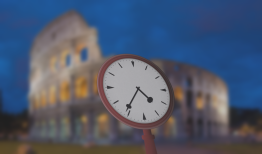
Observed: 4 h 36 min
